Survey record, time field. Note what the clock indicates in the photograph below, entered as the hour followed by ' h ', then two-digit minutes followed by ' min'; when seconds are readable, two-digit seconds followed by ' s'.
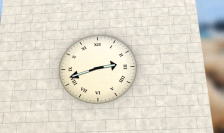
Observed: 2 h 42 min
